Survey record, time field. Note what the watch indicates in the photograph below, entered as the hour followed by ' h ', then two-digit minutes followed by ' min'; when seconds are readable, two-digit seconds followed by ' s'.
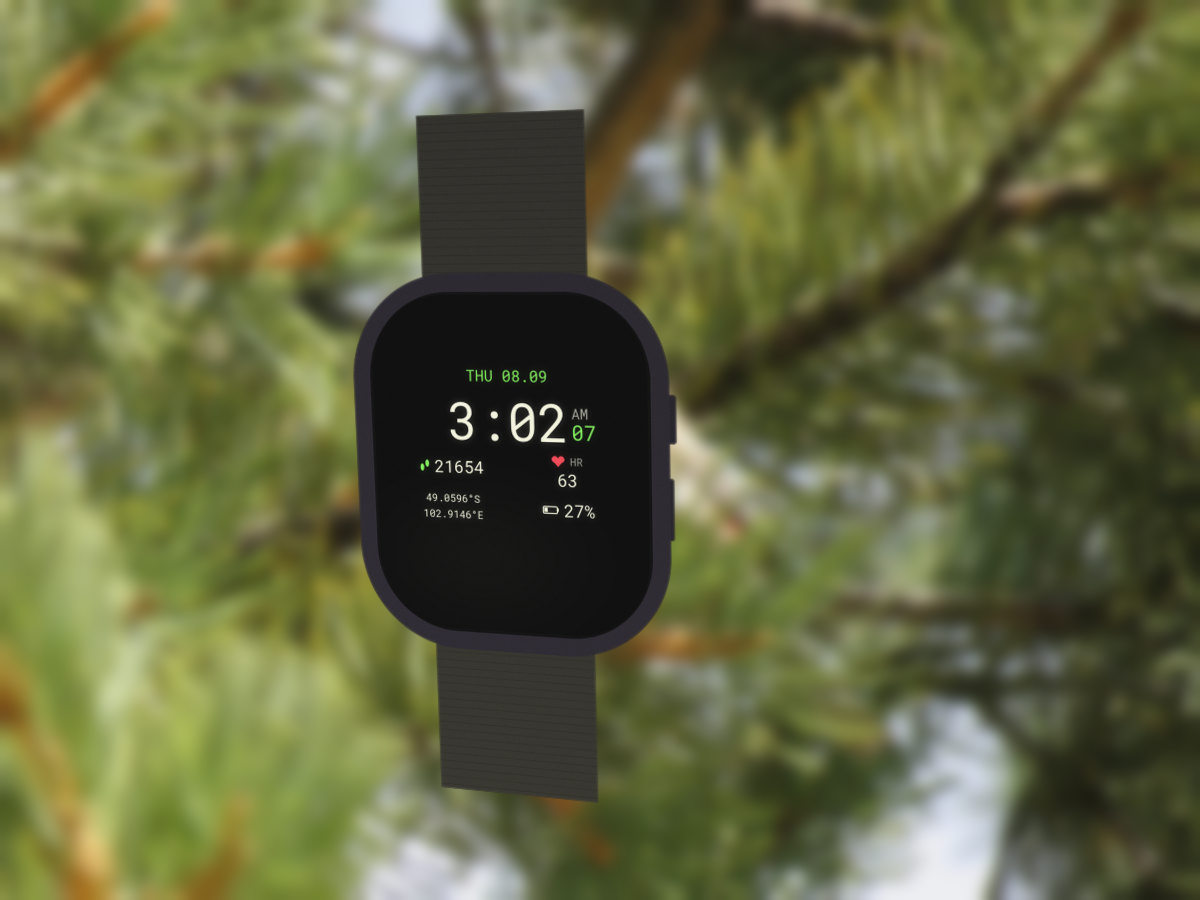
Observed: 3 h 02 min 07 s
